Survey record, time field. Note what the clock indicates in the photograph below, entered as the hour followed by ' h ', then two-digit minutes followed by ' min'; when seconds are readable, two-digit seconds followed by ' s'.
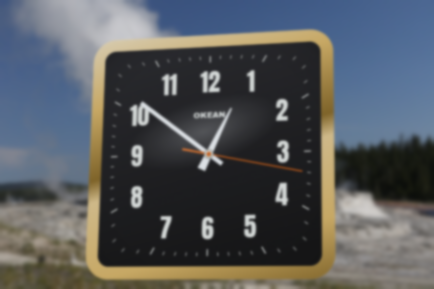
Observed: 12 h 51 min 17 s
